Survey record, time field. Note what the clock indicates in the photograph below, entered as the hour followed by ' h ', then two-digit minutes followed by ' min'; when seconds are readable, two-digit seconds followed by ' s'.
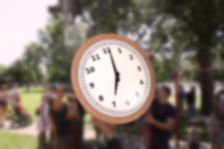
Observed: 7 h 01 min
